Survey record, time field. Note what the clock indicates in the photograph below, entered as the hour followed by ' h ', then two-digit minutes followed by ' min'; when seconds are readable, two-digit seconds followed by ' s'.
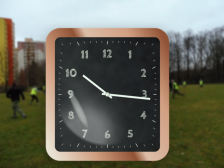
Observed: 10 h 16 min
